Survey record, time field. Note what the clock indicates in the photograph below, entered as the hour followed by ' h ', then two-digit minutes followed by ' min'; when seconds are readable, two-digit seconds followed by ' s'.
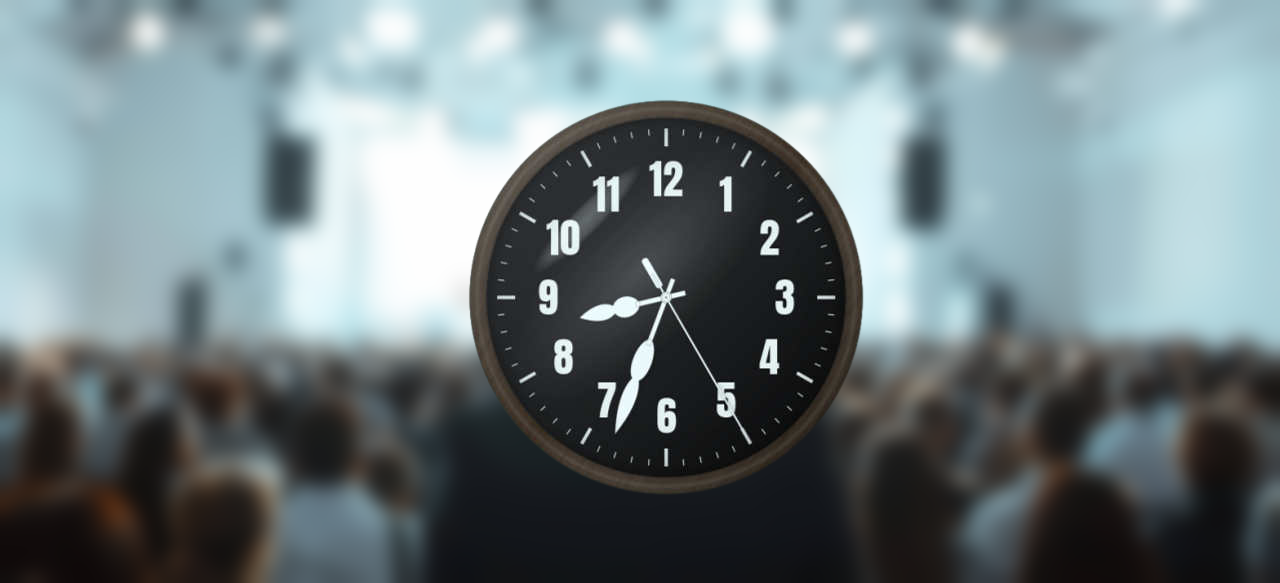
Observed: 8 h 33 min 25 s
